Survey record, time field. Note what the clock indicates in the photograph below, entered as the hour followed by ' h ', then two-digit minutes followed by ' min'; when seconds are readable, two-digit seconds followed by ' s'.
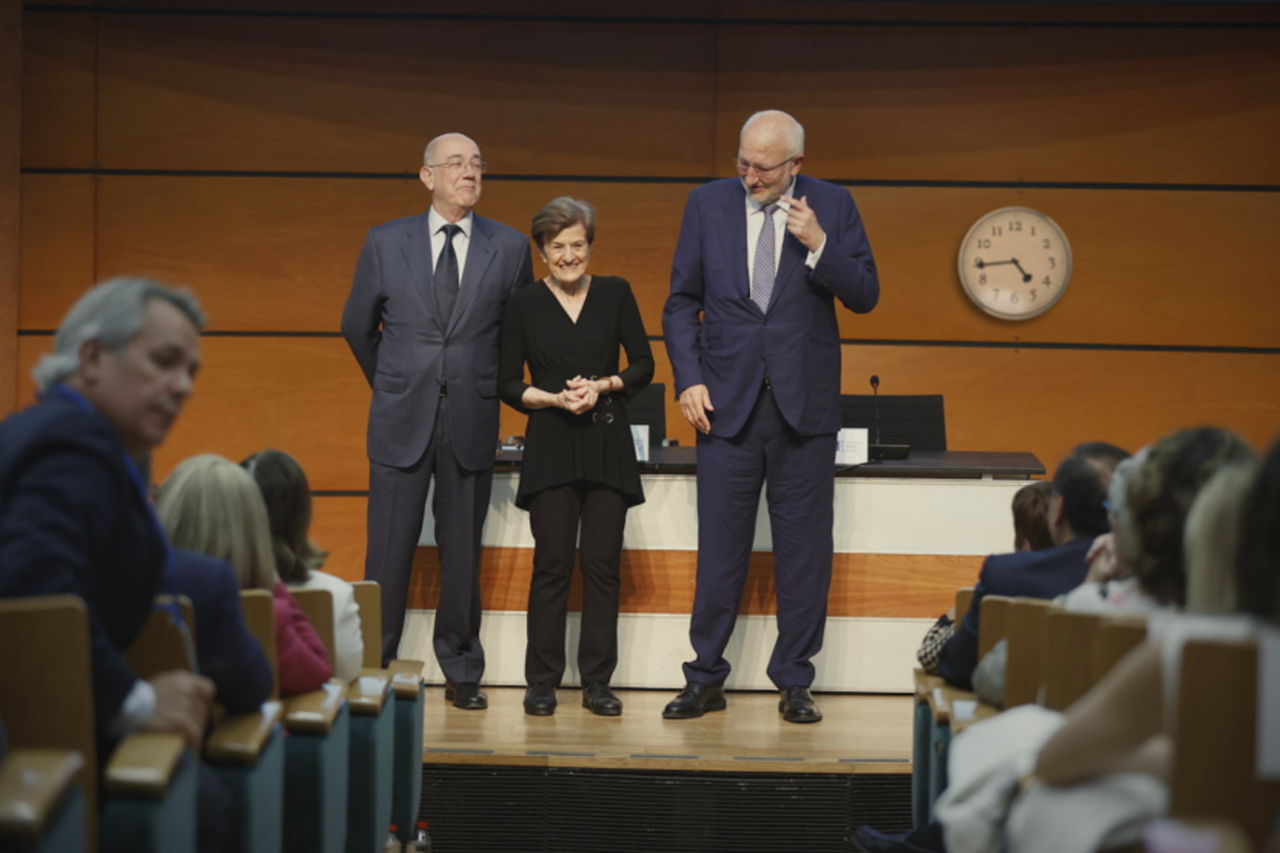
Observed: 4 h 44 min
